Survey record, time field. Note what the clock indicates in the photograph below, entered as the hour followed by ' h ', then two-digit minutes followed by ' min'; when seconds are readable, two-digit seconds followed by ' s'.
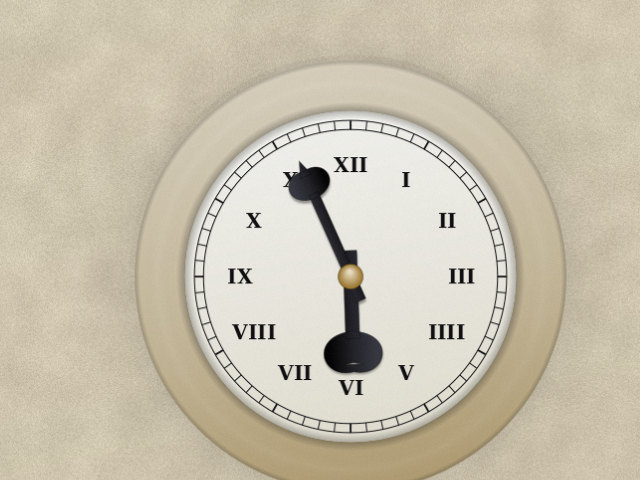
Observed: 5 h 56 min
